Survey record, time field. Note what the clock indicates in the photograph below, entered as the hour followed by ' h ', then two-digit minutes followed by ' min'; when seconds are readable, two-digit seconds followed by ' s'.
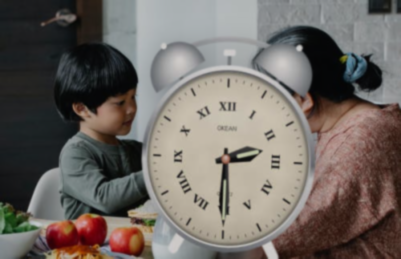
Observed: 2 h 30 min
